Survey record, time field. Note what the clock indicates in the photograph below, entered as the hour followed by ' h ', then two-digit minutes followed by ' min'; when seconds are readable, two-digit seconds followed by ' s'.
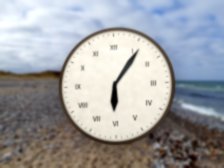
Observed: 6 h 06 min
